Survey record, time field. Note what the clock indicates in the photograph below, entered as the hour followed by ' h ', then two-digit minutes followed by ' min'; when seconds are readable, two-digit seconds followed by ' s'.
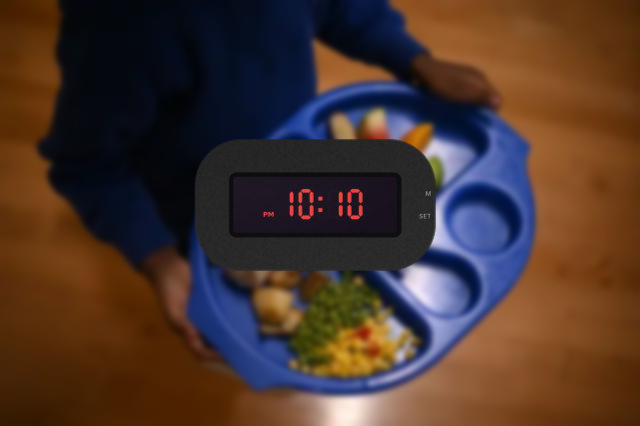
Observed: 10 h 10 min
